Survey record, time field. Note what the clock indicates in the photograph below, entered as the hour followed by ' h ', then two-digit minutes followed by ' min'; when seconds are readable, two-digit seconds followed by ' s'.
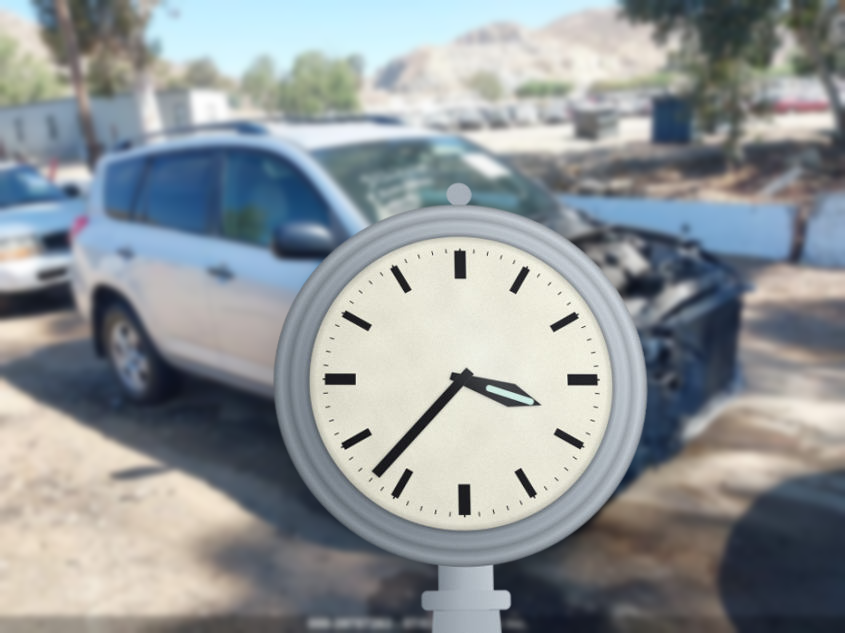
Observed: 3 h 37 min
